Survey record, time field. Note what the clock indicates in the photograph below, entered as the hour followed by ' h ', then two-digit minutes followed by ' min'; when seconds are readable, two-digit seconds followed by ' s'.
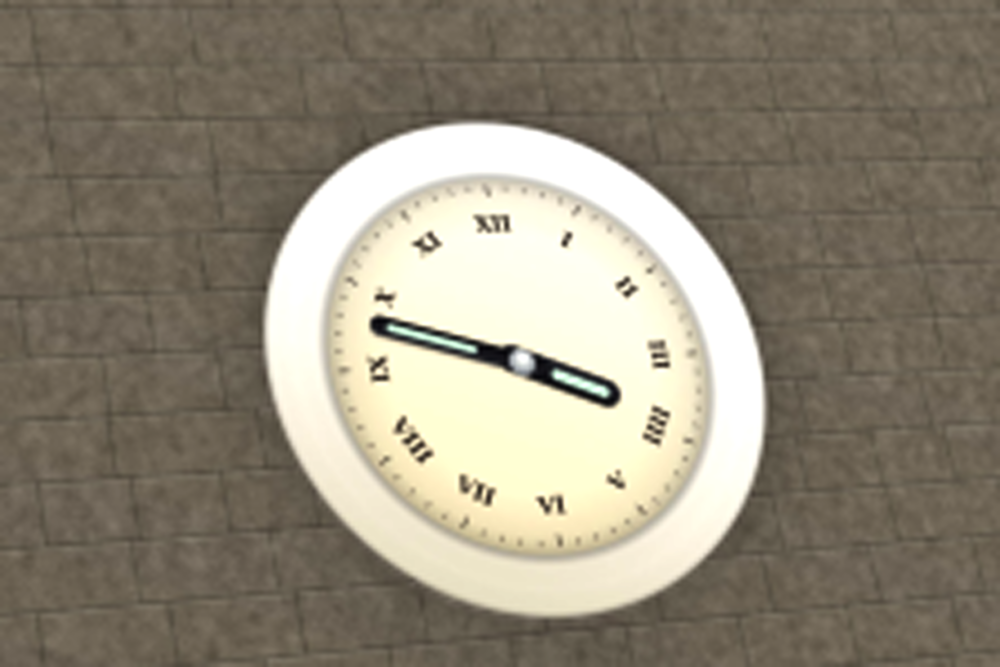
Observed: 3 h 48 min
